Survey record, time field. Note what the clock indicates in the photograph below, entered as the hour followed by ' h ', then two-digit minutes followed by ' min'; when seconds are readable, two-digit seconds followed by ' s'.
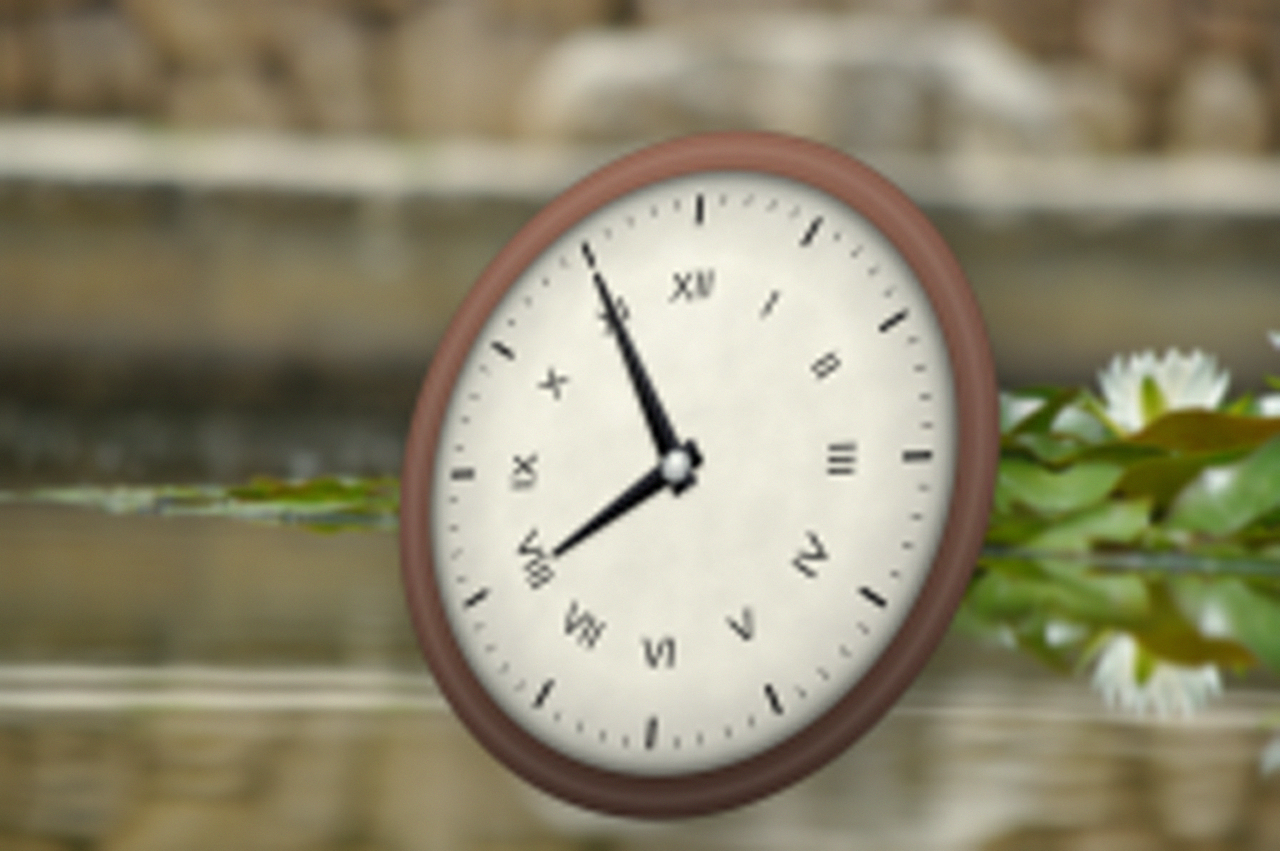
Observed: 7 h 55 min
